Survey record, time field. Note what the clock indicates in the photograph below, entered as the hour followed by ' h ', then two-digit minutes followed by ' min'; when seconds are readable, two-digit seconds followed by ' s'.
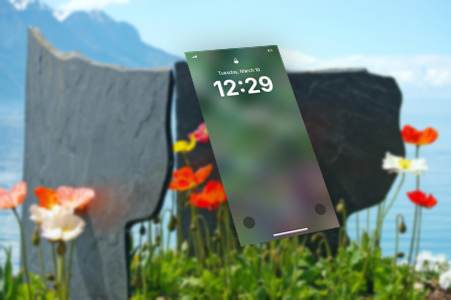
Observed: 12 h 29 min
